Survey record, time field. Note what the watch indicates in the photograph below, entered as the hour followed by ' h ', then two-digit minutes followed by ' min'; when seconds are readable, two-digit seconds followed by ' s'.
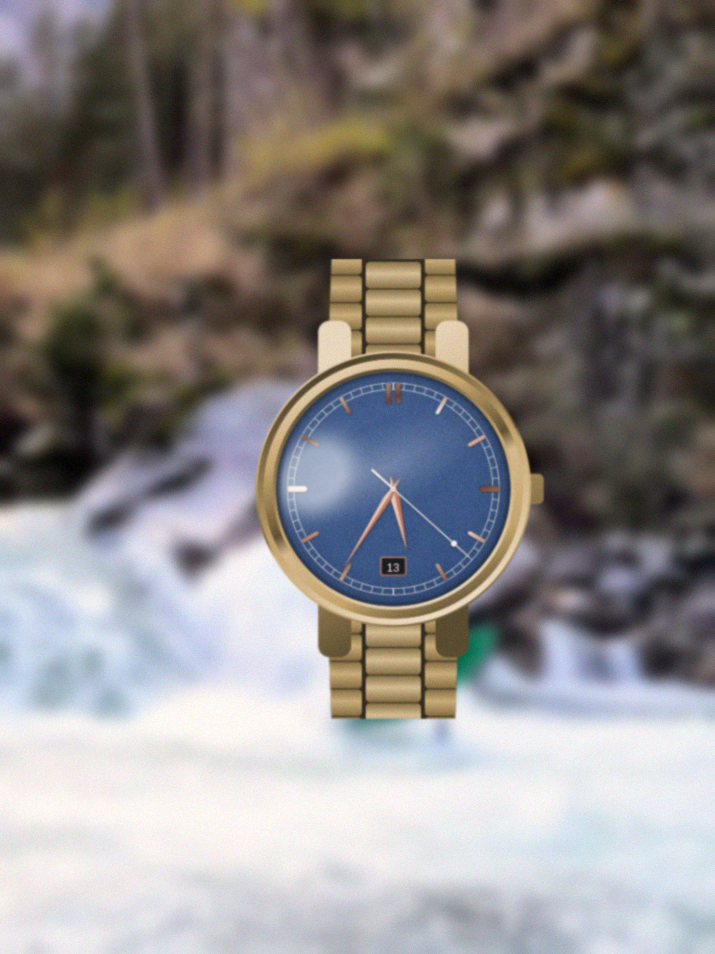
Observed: 5 h 35 min 22 s
